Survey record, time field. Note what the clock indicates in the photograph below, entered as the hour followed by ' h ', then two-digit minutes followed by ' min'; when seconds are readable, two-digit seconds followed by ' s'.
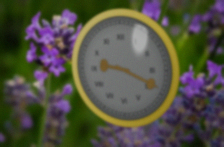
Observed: 9 h 19 min
